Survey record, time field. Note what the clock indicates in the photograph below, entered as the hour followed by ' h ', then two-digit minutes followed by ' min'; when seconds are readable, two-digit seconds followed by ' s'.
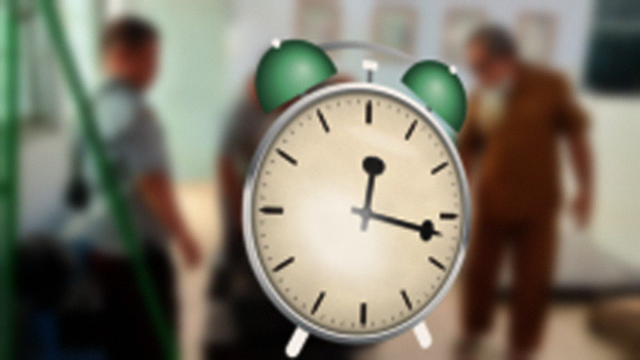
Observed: 12 h 17 min
